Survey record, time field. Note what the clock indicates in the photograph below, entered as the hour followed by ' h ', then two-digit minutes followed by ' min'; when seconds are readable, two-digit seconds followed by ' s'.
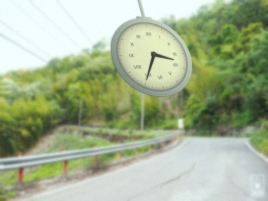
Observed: 3 h 35 min
